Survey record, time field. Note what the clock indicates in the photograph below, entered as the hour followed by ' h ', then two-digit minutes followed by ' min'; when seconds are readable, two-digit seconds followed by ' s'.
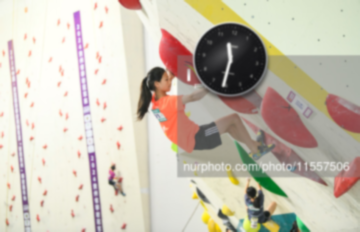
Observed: 11 h 31 min
